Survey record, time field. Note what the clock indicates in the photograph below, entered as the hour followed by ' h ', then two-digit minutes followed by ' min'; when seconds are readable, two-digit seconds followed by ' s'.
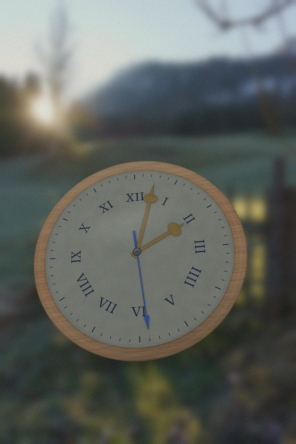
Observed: 2 h 02 min 29 s
